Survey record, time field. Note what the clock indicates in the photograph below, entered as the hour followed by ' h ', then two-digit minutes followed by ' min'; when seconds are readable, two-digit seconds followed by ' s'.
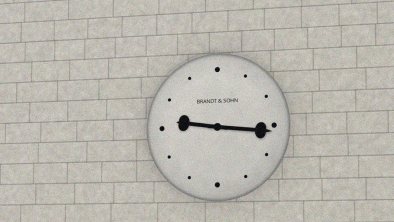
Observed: 9 h 16 min
